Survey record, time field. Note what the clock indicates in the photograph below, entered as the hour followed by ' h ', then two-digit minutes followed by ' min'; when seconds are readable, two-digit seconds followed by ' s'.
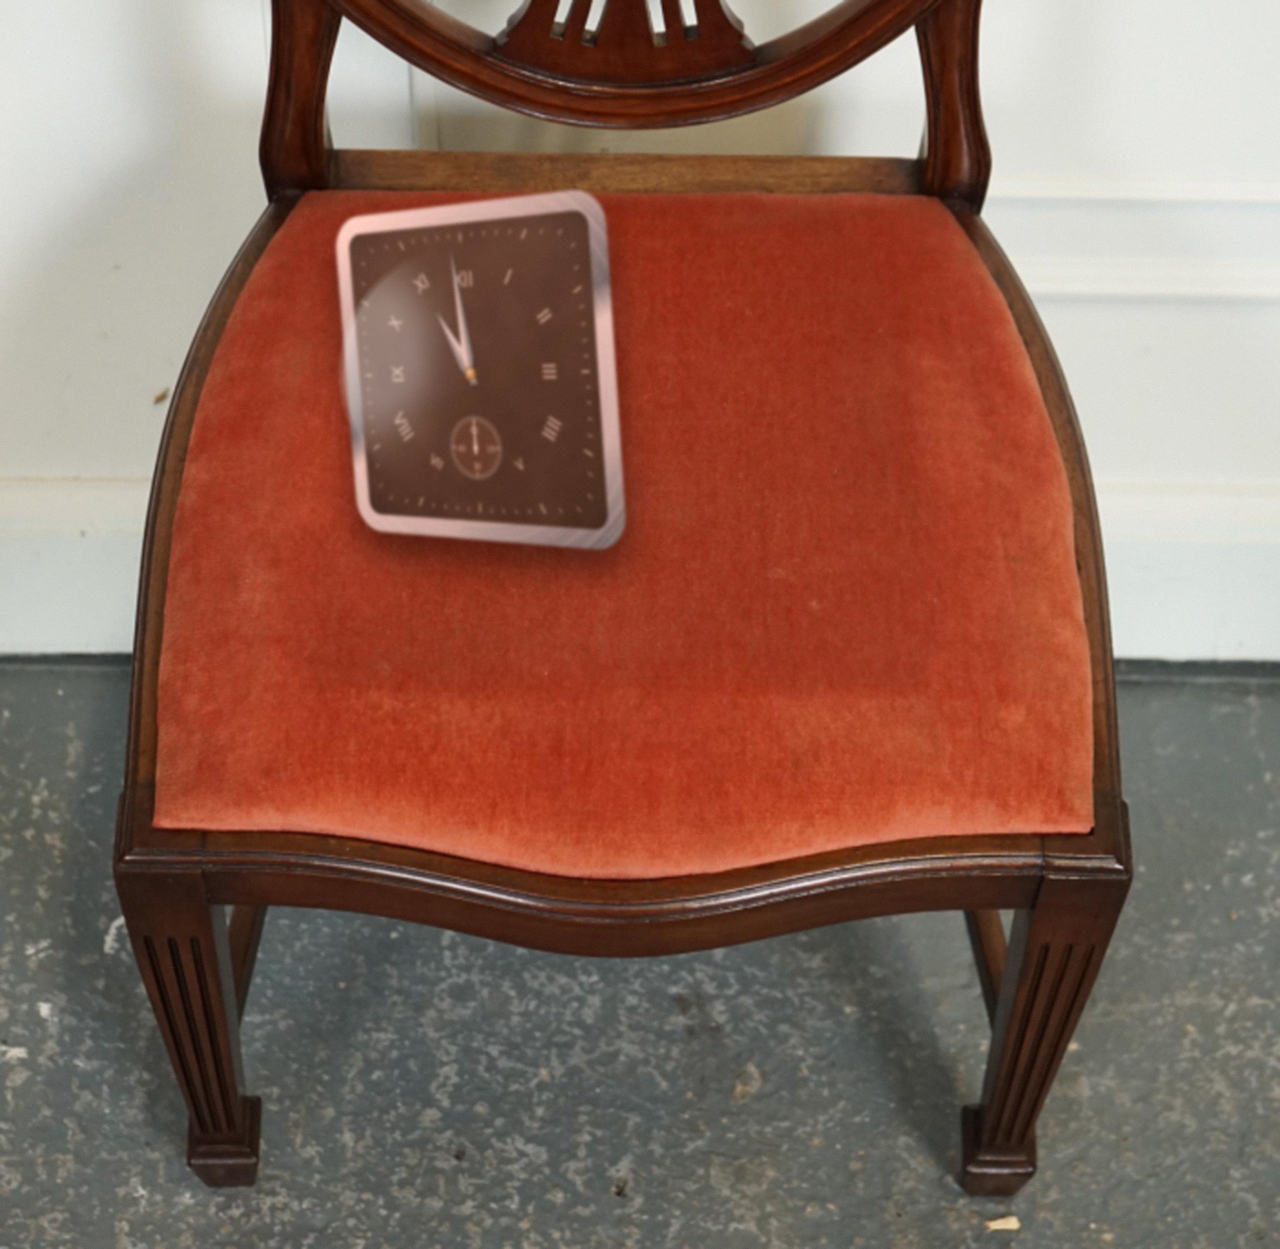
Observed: 10 h 59 min
